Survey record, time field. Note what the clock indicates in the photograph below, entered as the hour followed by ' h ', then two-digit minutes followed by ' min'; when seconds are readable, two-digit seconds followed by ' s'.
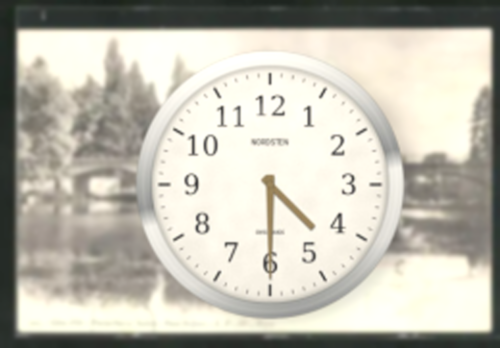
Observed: 4 h 30 min
